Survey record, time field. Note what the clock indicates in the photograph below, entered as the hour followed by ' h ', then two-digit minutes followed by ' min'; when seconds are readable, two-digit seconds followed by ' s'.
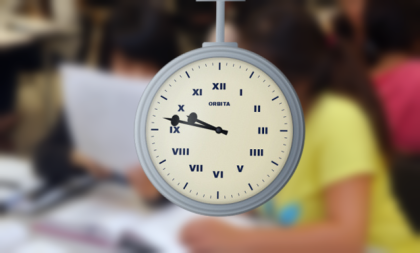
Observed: 9 h 47 min
